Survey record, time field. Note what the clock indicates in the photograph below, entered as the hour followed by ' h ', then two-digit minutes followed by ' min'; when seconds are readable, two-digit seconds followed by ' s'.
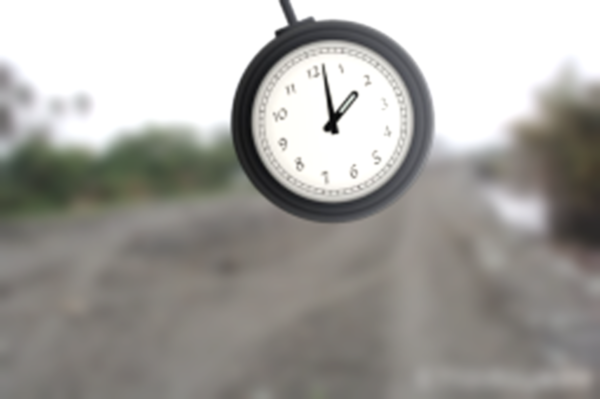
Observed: 2 h 02 min
